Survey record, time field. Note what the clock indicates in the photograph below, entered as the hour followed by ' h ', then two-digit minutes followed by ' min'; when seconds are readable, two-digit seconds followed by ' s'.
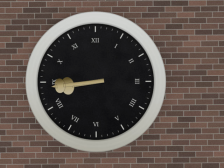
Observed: 8 h 44 min
